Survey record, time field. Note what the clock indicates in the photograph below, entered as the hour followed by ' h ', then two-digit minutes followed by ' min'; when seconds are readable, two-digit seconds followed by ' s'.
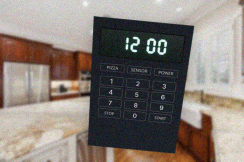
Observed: 12 h 00 min
